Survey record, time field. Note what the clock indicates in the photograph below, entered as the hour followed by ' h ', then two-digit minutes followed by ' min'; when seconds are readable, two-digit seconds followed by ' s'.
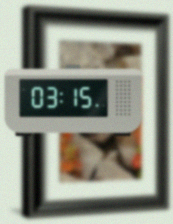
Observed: 3 h 15 min
